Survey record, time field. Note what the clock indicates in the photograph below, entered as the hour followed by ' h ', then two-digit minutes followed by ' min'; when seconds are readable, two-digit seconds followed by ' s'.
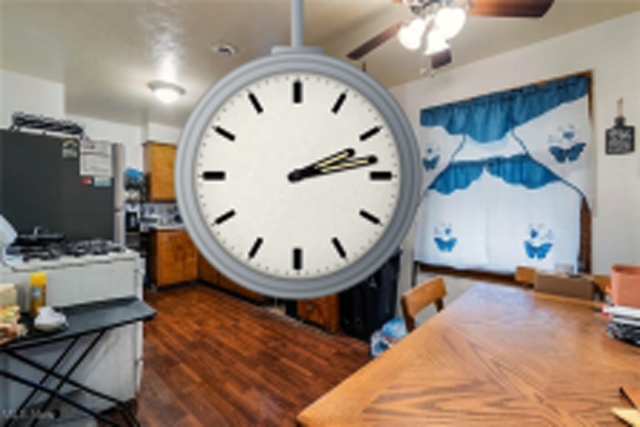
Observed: 2 h 13 min
